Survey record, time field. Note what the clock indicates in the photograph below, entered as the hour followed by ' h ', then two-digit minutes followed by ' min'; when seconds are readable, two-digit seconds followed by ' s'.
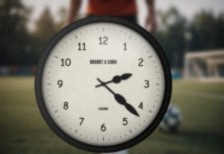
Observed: 2 h 22 min
